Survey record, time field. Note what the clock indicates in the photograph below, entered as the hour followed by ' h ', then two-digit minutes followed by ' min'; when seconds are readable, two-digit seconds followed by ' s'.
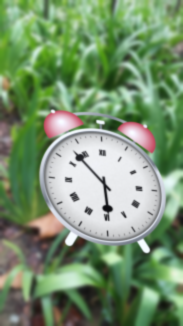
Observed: 5 h 53 min
